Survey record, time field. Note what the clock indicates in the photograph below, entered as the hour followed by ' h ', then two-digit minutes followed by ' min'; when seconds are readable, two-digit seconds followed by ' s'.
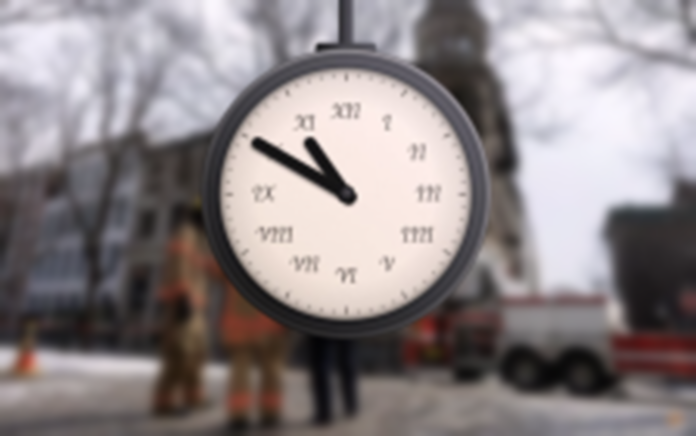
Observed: 10 h 50 min
